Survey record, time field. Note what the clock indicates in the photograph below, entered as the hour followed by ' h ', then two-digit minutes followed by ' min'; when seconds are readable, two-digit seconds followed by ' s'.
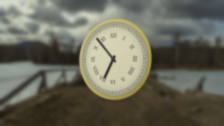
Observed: 6 h 53 min
